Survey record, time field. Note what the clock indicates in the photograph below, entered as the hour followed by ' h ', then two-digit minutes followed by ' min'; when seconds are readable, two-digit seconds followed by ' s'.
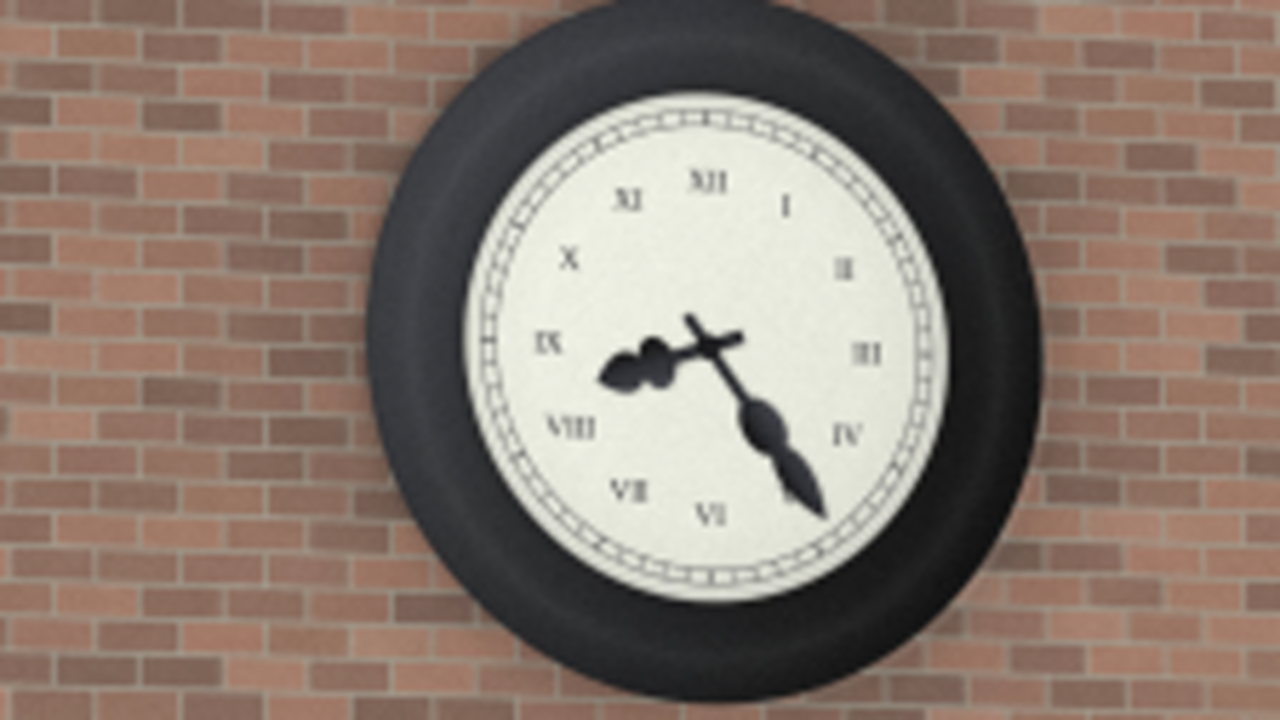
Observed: 8 h 24 min
